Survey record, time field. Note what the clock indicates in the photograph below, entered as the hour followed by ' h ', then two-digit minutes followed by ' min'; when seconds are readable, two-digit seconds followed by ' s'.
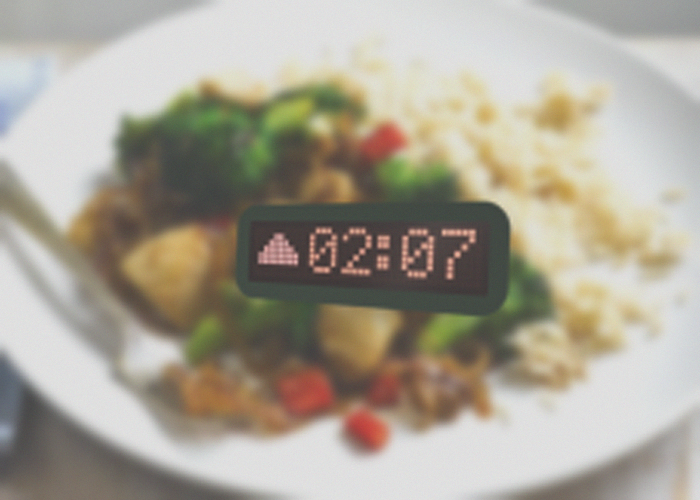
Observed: 2 h 07 min
